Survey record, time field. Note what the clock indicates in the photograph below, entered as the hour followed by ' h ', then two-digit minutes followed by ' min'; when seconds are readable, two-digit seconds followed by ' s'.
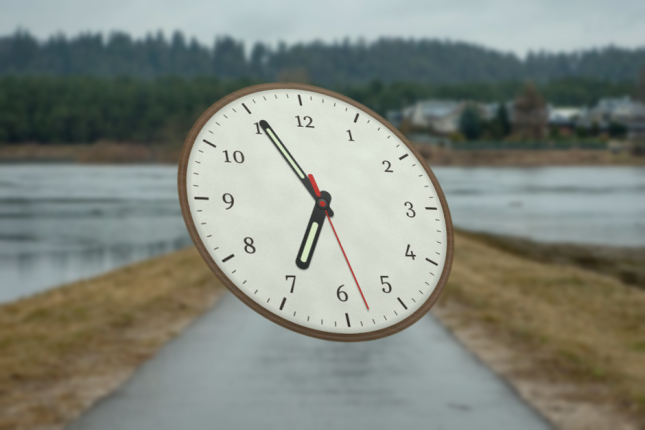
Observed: 6 h 55 min 28 s
